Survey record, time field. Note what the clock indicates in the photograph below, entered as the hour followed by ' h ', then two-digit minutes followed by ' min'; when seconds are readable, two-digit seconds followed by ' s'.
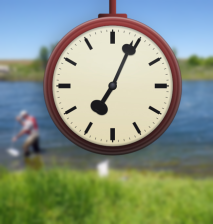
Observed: 7 h 04 min
